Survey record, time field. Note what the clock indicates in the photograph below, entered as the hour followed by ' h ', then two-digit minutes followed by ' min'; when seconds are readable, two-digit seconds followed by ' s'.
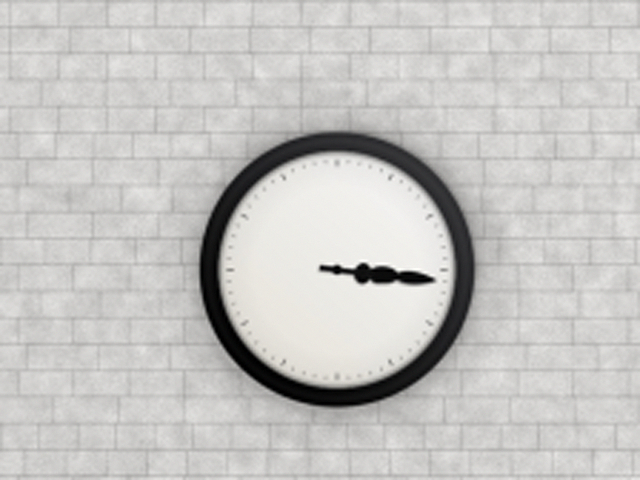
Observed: 3 h 16 min
